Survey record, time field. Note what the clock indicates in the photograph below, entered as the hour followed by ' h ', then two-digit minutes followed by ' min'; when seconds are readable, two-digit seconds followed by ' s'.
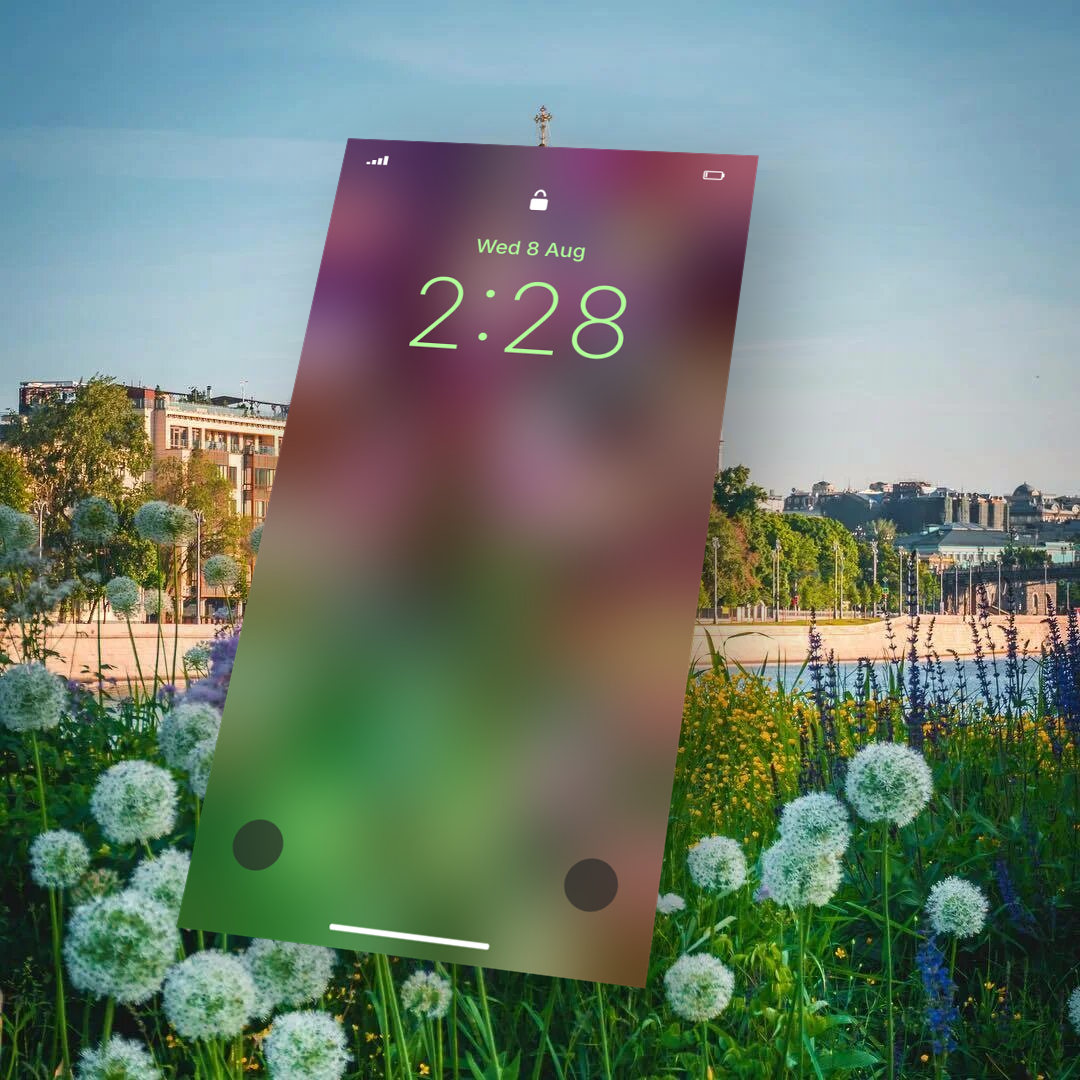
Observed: 2 h 28 min
